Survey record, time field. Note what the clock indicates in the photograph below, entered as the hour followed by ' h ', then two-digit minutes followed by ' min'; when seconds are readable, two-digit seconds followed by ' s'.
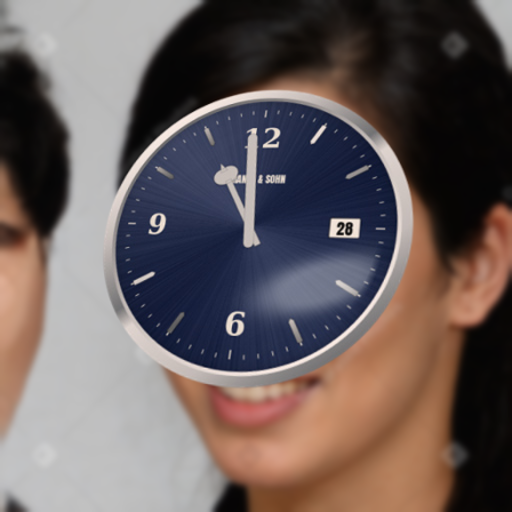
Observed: 10 h 59 min
